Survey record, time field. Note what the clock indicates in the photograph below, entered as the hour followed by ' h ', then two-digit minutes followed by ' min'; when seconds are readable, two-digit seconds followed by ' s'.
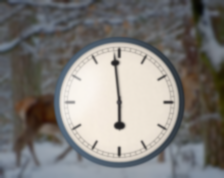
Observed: 5 h 59 min
